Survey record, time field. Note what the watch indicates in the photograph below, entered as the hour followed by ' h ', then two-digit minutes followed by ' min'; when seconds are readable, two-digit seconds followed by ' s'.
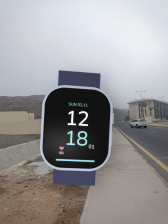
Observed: 12 h 18 min
